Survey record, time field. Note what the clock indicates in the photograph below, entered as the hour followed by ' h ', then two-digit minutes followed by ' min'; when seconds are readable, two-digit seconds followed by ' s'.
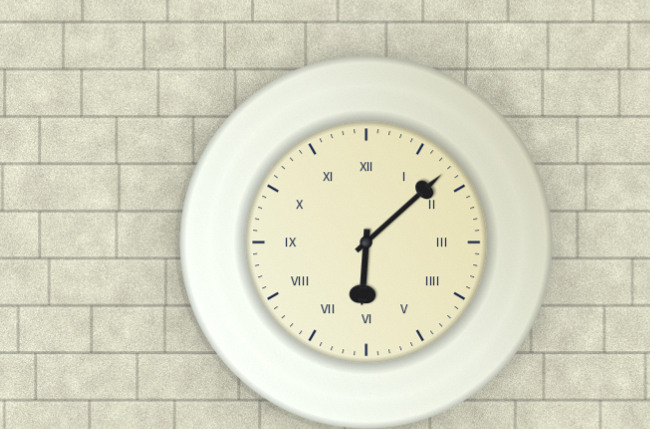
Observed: 6 h 08 min
